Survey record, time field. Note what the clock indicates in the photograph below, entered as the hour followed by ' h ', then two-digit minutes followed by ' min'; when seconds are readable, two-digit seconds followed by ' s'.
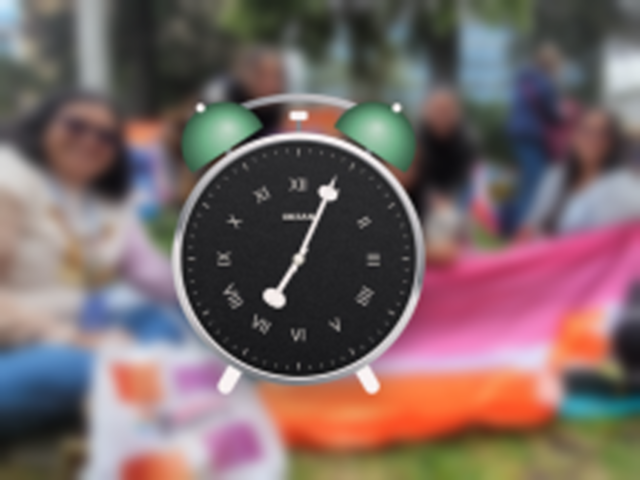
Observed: 7 h 04 min
